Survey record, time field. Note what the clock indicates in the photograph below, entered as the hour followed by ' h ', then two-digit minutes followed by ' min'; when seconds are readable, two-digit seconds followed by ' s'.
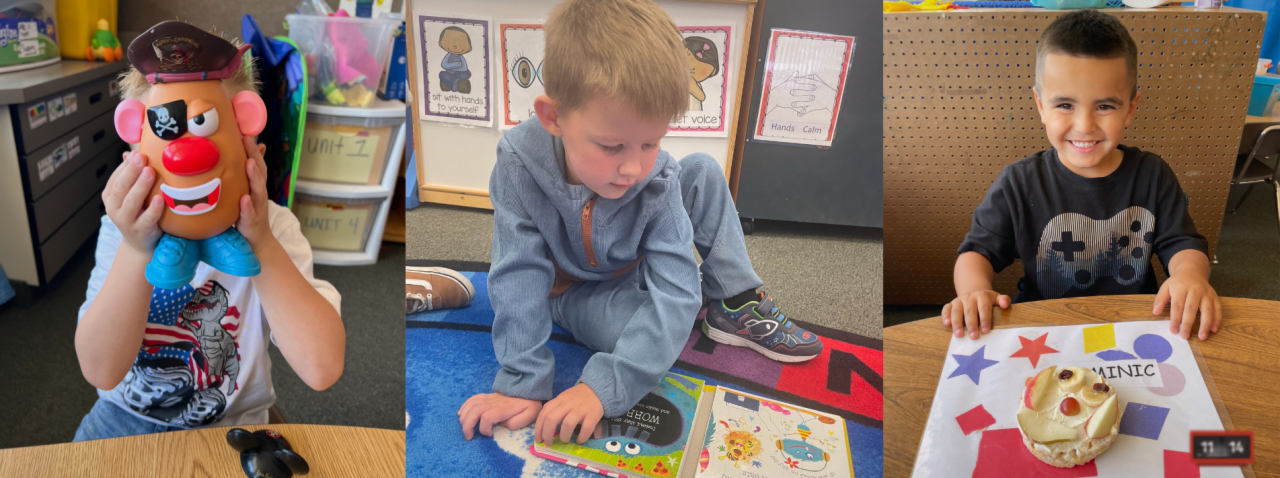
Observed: 11 h 14 min
